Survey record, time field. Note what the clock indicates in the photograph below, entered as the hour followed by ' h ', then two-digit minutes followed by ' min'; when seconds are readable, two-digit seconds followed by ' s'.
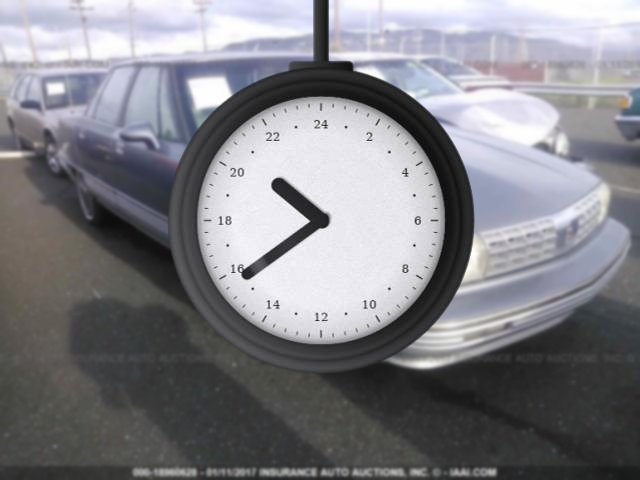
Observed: 20 h 39 min
